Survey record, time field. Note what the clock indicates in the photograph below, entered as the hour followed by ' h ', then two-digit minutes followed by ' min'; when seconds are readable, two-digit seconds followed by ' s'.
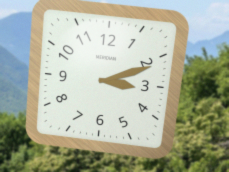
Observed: 3 h 11 min
